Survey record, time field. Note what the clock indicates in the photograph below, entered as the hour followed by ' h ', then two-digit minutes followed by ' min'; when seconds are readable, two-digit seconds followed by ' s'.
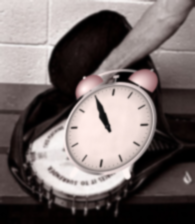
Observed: 10 h 55 min
